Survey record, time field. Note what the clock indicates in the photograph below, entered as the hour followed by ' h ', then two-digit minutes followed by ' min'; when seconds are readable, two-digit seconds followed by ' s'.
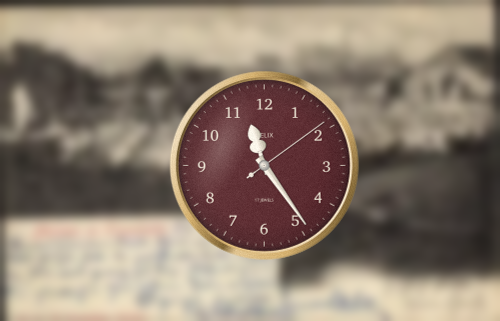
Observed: 11 h 24 min 09 s
